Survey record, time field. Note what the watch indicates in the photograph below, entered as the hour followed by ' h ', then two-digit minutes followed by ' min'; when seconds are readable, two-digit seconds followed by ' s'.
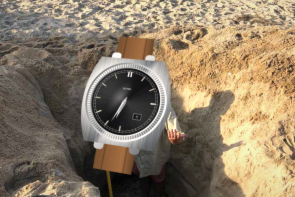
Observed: 6 h 34 min
